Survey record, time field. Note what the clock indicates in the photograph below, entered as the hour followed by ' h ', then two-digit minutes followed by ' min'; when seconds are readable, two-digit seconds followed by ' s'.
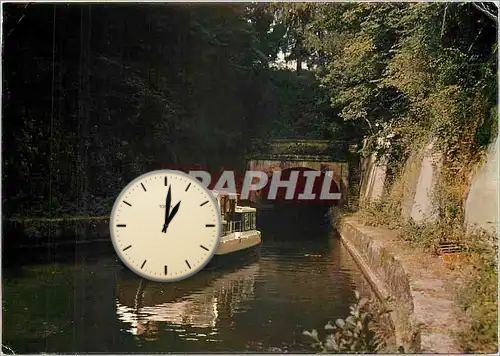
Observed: 1 h 01 min
